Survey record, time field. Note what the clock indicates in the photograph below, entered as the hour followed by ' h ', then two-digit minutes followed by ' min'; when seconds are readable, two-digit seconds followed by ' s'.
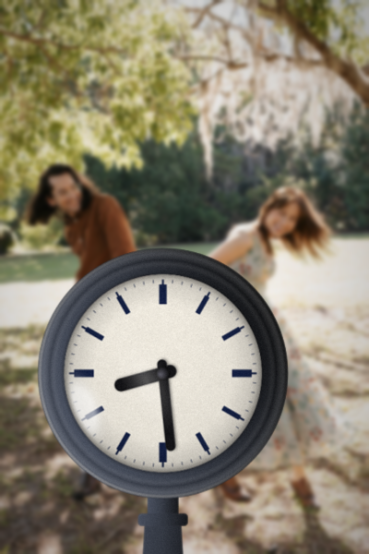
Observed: 8 h 29 min
